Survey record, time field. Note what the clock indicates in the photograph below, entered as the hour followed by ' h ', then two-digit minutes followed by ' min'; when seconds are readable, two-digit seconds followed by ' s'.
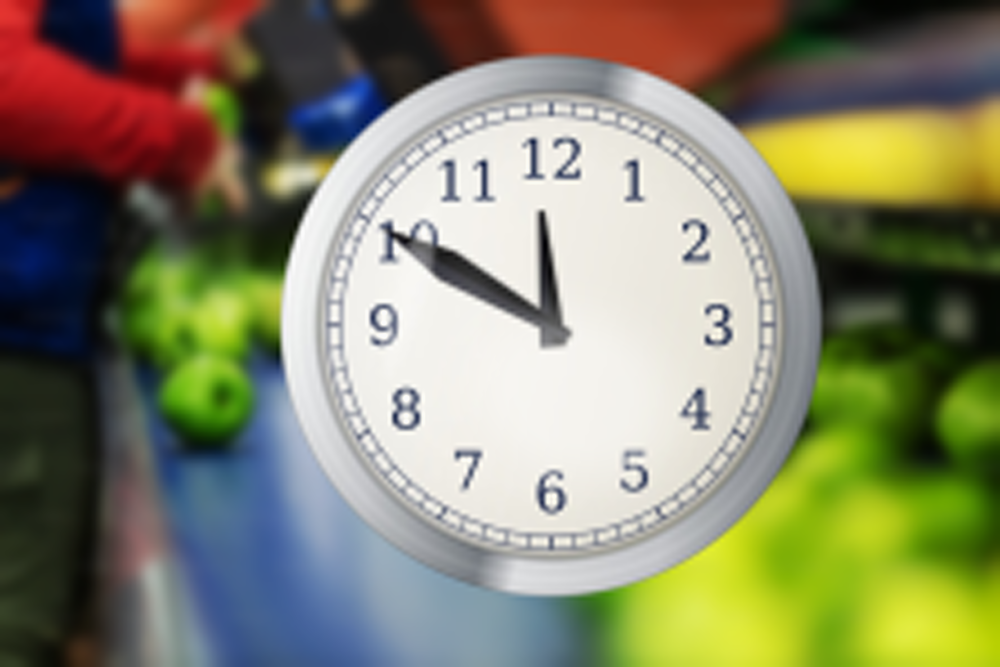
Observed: 11 h 50 min
